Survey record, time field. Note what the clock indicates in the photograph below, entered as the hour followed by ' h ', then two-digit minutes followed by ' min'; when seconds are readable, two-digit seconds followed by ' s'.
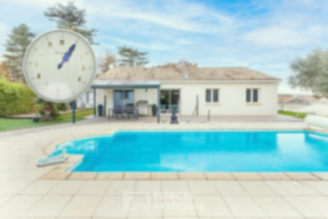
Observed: 1 h 05 min
